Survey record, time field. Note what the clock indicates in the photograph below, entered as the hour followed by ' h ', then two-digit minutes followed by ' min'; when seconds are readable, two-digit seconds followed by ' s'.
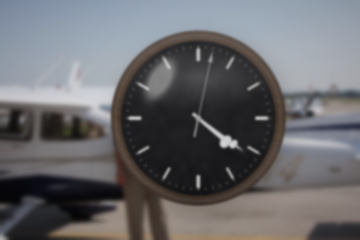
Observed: 4 h 21 min 02 s
